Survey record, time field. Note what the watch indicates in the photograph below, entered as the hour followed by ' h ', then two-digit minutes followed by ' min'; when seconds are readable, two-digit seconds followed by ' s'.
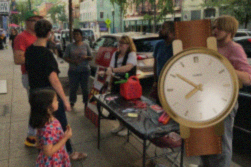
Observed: 7 h 51 min
